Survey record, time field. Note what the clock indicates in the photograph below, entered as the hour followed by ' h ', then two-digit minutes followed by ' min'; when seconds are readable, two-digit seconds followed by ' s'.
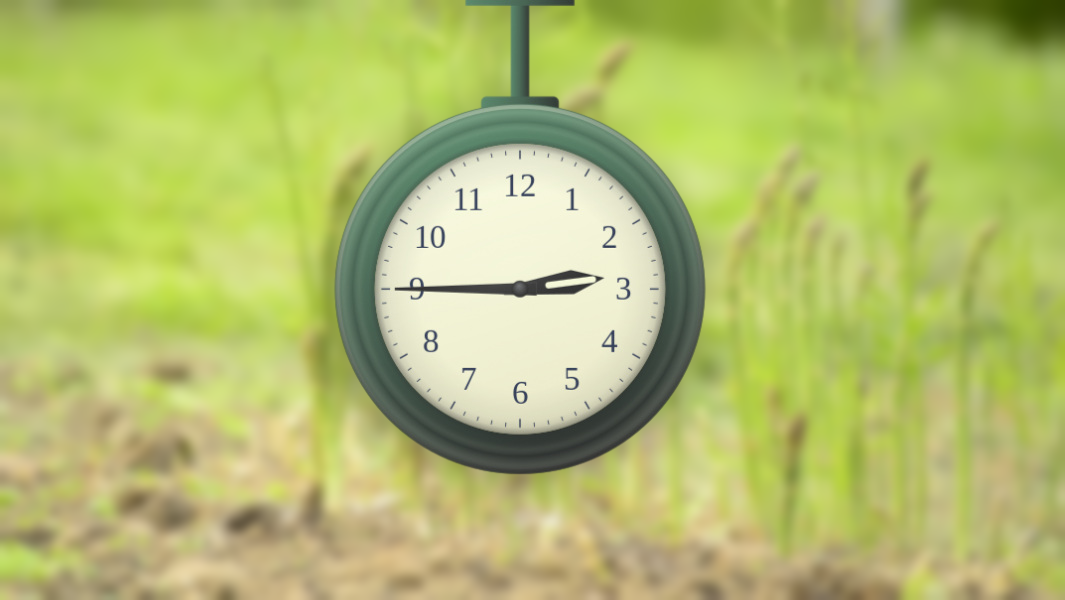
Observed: 2 h 45 min
